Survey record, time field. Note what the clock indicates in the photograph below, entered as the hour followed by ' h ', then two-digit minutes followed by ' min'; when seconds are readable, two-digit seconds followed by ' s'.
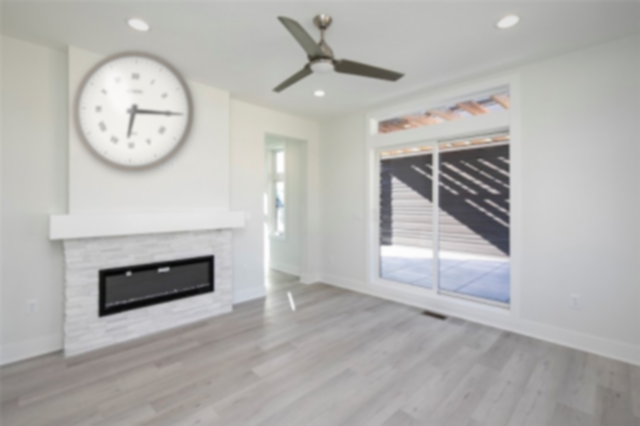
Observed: 6 h 15 min
